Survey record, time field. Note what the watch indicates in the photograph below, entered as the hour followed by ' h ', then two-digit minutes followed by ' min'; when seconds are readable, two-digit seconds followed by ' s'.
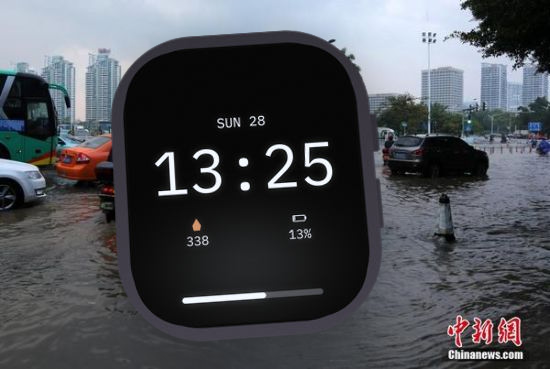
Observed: 13 h 25 min
